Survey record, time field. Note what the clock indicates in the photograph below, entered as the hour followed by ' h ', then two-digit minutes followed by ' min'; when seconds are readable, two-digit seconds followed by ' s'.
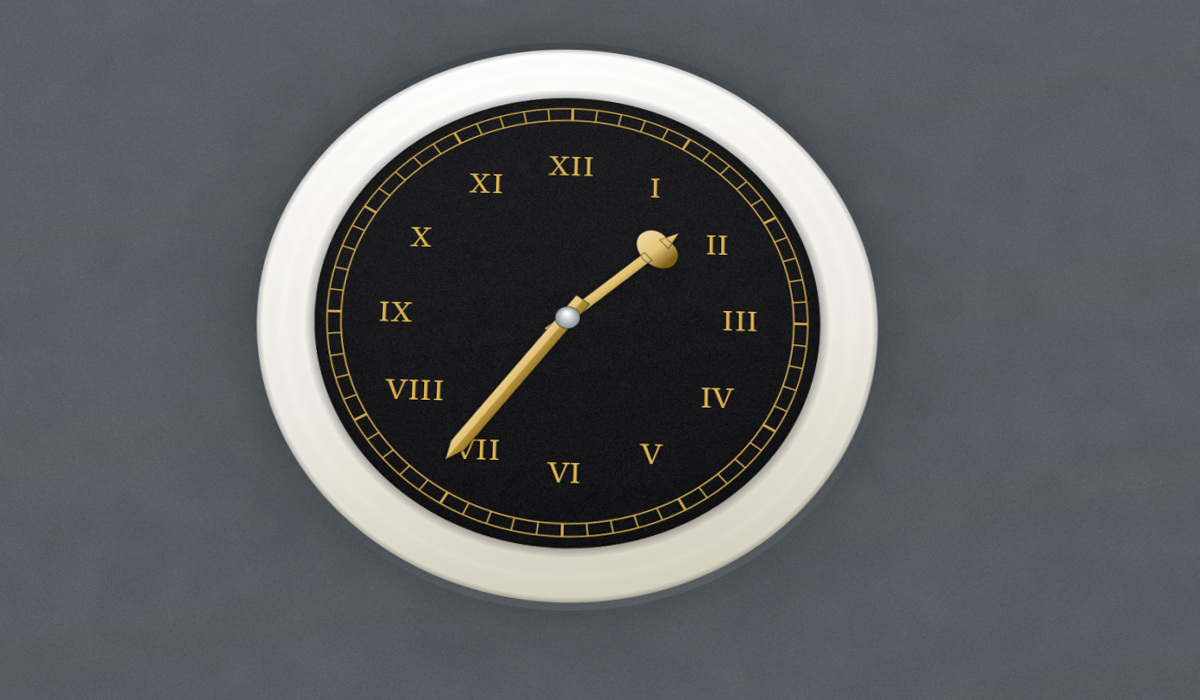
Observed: 1 h 36 min
